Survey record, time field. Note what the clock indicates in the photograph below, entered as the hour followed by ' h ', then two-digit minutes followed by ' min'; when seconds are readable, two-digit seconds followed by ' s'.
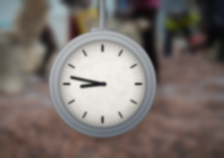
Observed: 8 h 47 min
